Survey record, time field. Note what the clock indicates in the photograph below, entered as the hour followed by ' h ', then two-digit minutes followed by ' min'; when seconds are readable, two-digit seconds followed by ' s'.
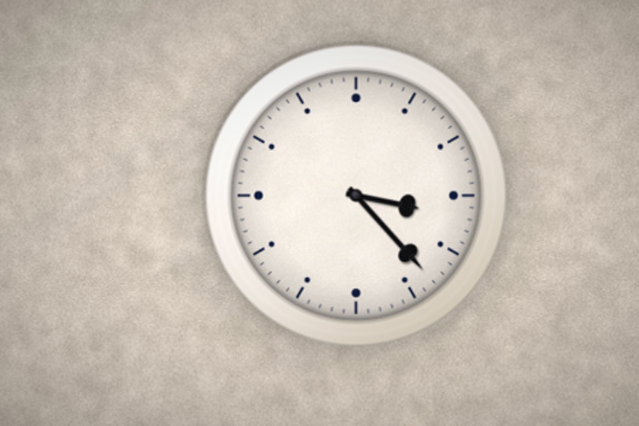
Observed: 3 h 23 min
